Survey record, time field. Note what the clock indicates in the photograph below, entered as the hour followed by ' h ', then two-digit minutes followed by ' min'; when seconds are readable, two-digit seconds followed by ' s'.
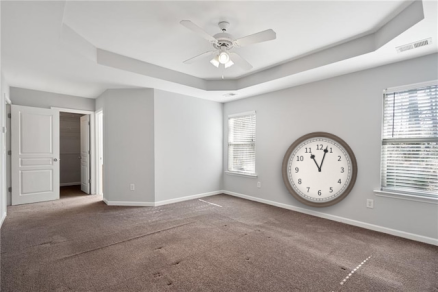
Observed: 11 h 03 min
